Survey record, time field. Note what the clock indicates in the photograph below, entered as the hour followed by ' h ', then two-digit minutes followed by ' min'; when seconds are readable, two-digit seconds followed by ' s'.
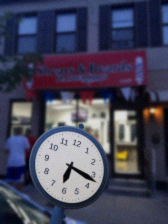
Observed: 6 h 17 min
